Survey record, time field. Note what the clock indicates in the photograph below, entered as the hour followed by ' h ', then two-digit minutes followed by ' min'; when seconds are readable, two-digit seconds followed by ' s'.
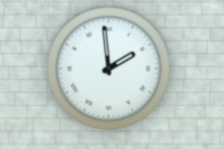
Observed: 1 h 59 min
